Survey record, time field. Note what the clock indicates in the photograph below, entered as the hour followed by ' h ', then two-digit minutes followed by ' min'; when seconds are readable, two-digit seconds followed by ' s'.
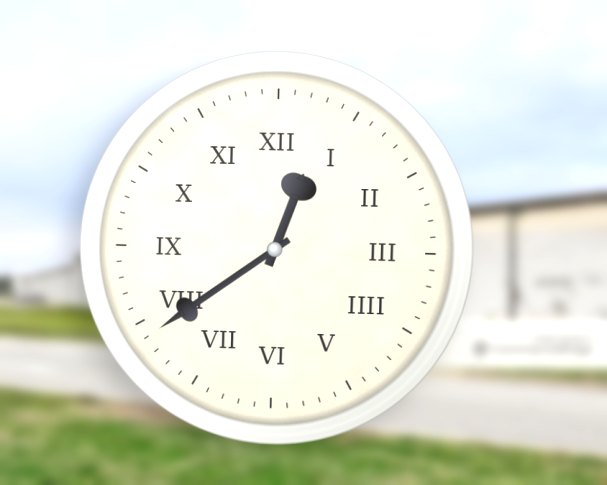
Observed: 12 h 39 min
